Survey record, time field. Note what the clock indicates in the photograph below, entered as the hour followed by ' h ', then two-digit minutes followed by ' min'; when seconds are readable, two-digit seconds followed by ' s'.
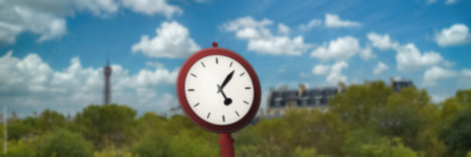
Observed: 5 h 07 min
